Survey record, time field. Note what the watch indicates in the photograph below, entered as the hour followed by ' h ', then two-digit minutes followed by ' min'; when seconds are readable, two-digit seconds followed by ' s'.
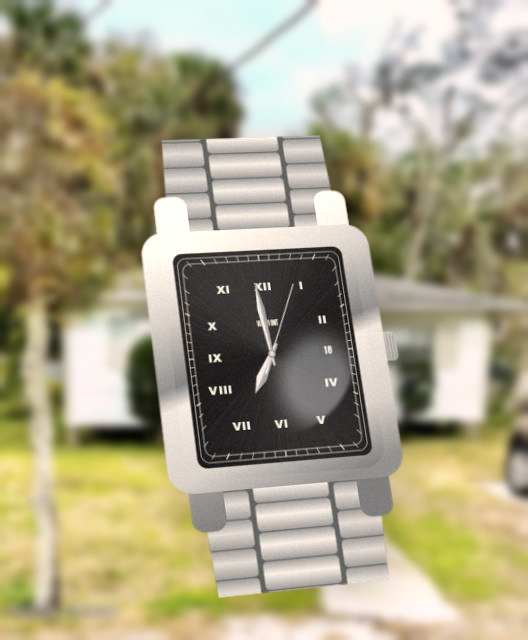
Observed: 6 h 59 min 04 s
